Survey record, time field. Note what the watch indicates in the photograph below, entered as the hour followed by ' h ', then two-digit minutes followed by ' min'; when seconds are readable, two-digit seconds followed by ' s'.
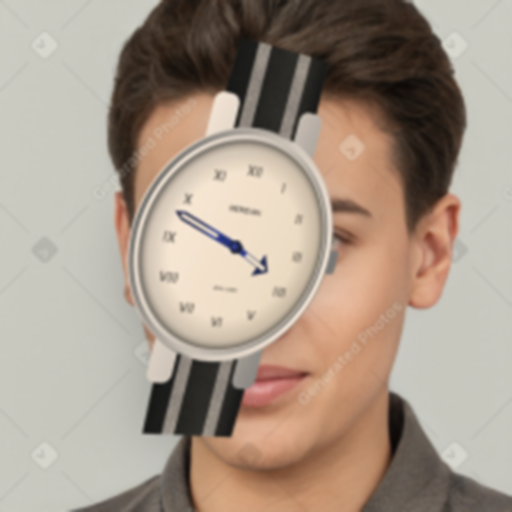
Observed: 3 h 48 min
